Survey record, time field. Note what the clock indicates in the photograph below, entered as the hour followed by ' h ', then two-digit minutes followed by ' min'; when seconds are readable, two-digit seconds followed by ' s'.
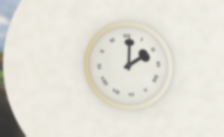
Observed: 2 h 01 min
